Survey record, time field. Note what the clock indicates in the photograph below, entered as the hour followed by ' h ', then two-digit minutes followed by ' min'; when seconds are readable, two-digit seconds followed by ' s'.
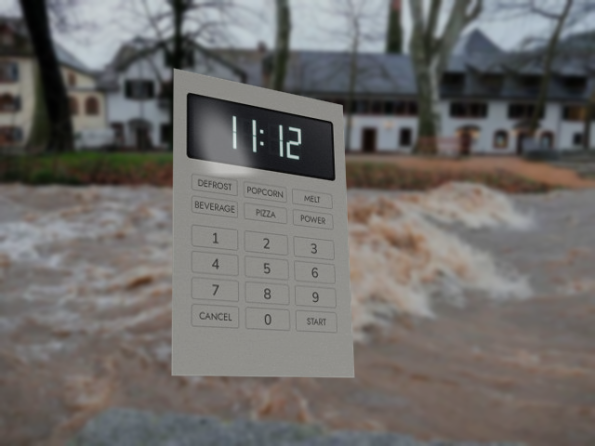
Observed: 11 h 12 min
